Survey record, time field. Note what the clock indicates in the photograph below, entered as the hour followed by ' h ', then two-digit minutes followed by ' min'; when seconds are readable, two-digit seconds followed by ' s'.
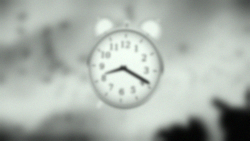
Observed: 8 h 19 min
